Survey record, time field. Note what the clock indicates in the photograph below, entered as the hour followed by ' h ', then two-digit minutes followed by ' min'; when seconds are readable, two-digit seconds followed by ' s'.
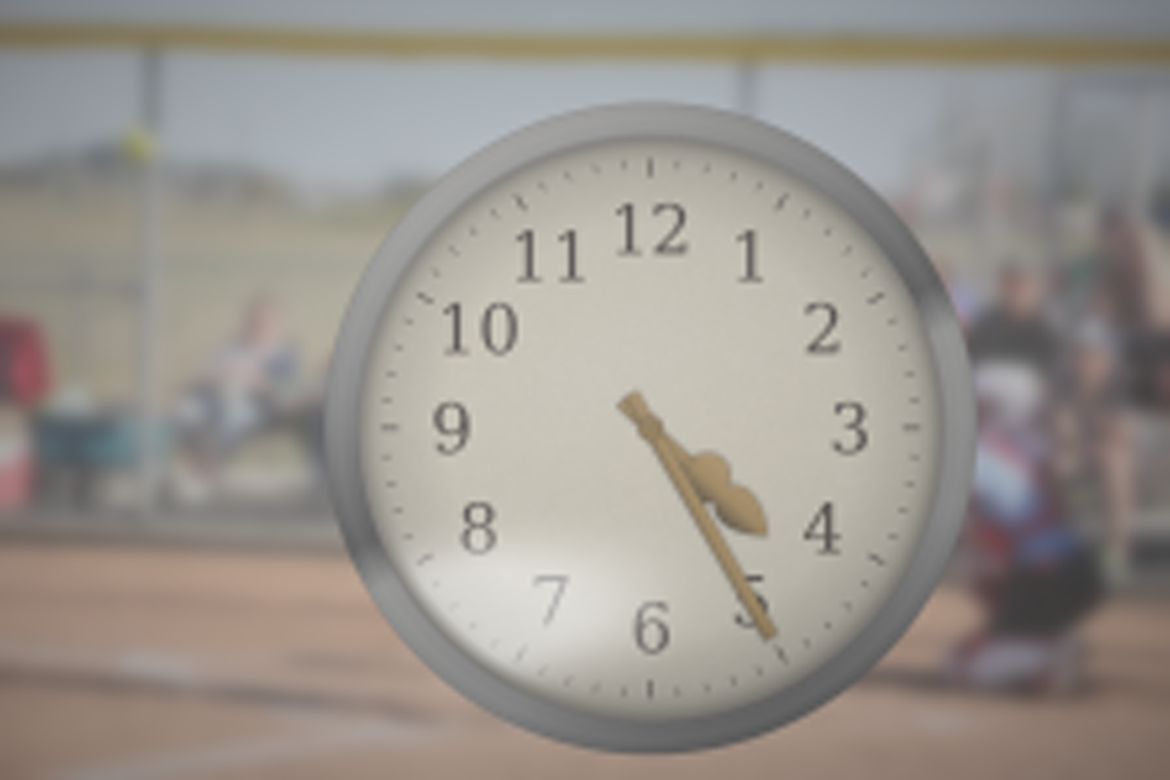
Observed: 4 h 25 min
